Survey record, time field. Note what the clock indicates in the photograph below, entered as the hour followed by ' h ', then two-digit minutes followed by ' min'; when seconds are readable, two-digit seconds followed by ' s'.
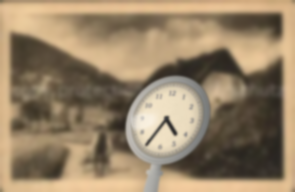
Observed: 4 h 35 min
